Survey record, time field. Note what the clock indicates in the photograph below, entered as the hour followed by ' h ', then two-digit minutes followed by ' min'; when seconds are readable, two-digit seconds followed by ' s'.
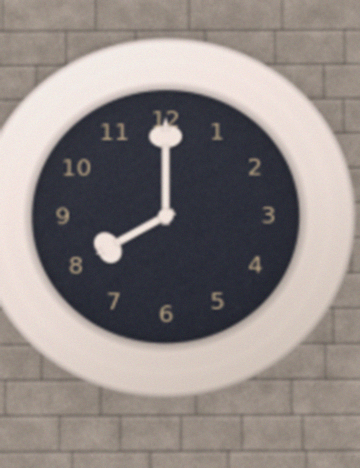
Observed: 8 h 00 min
